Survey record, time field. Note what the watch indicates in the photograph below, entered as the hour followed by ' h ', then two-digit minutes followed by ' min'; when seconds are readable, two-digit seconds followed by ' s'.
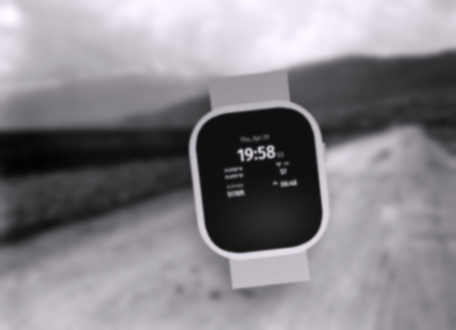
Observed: 19 h 58 min
